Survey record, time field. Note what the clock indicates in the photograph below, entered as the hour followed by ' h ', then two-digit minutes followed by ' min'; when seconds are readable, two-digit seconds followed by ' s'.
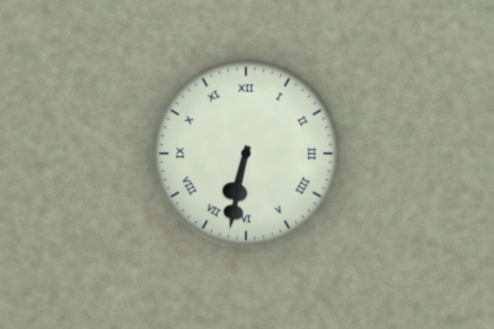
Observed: 6 h 32 min
